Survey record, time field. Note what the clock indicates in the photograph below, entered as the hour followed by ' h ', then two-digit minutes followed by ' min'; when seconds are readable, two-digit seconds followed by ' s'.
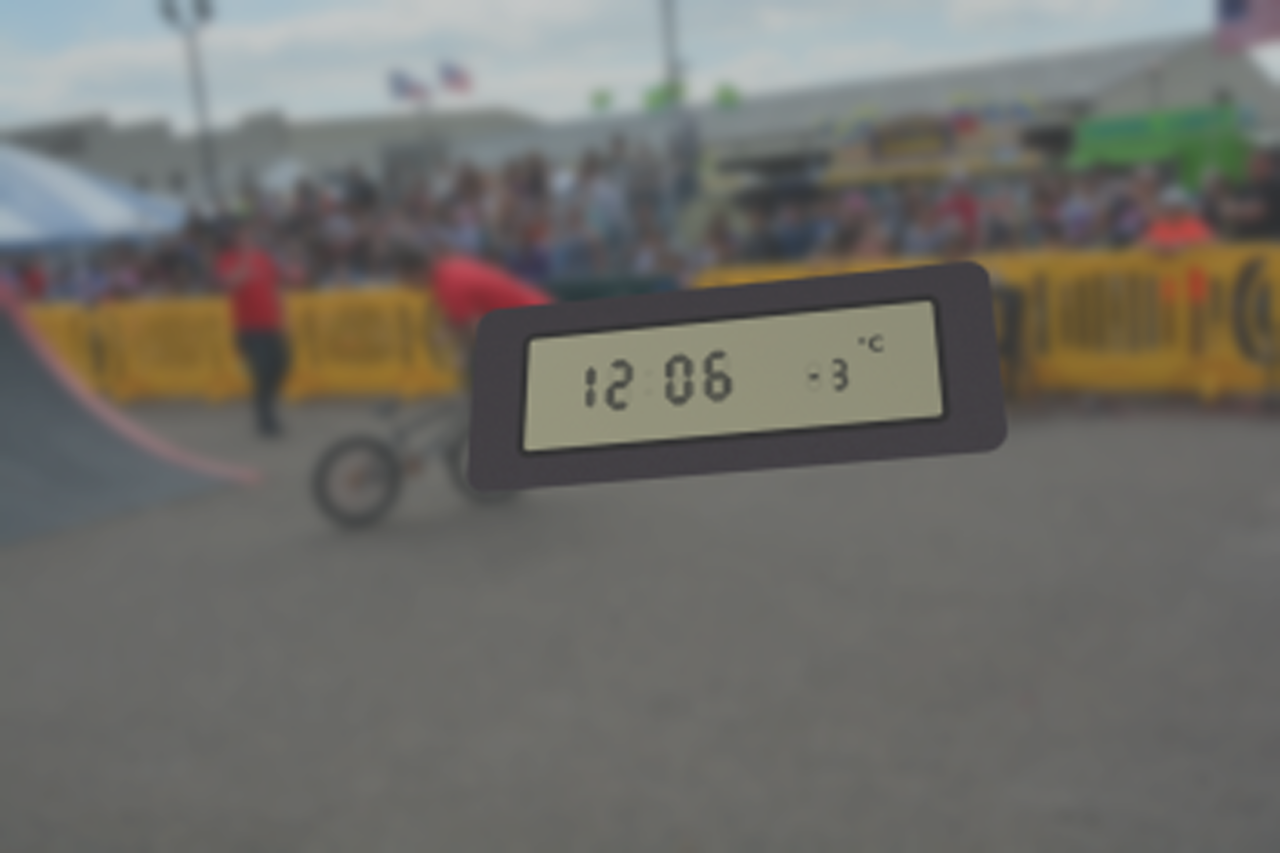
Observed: 12 h 06 min
